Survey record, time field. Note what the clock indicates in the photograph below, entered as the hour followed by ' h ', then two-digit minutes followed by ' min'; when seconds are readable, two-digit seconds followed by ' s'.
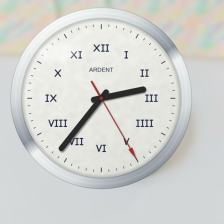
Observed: 2 h 36 min 25 s
